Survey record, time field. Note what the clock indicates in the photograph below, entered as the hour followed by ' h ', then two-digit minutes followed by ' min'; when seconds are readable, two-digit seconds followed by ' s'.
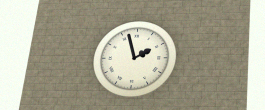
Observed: 1 h 57 min
